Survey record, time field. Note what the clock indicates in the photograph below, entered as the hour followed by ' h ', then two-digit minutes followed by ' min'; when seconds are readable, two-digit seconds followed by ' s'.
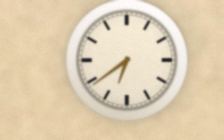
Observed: 6 h 39 min
